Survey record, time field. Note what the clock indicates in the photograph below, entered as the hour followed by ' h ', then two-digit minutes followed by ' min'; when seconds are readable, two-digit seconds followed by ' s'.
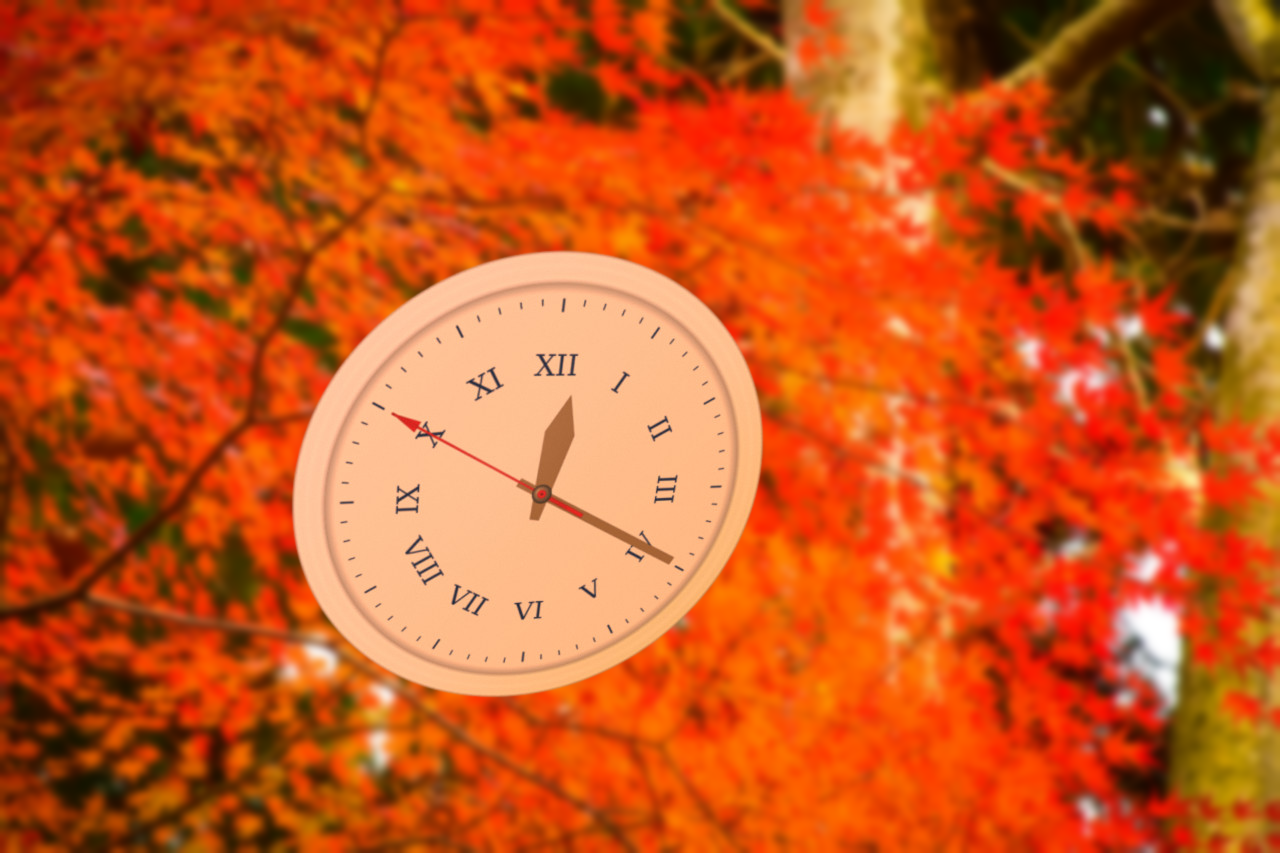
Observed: 12 h 19 min 50 s
